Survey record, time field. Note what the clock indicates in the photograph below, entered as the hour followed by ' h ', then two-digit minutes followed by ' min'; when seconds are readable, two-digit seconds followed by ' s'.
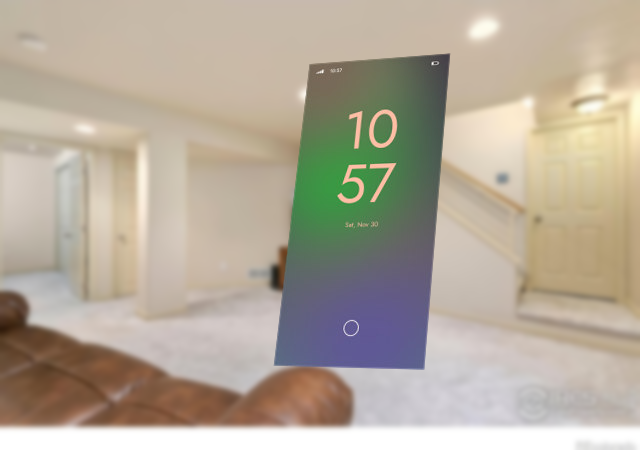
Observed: 10 h 57 min
